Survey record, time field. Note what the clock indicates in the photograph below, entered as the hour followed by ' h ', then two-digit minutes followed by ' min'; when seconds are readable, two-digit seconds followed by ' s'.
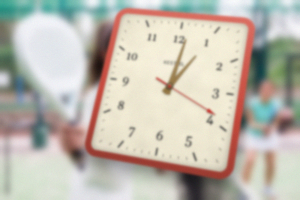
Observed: 1 h 01 min 19 s
